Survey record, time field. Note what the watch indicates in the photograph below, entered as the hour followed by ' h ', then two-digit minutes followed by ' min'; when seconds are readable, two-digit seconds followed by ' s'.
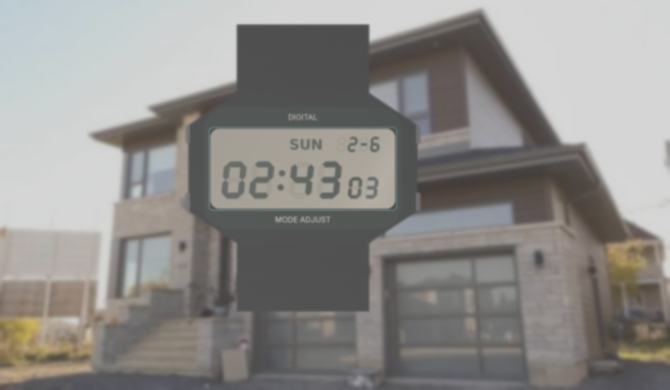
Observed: 2 h 43 min 03 s
